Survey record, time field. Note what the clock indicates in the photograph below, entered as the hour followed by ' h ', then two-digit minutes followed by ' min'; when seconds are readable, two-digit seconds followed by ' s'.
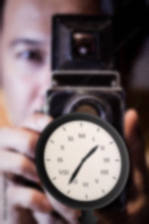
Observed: 1 h 36 min
